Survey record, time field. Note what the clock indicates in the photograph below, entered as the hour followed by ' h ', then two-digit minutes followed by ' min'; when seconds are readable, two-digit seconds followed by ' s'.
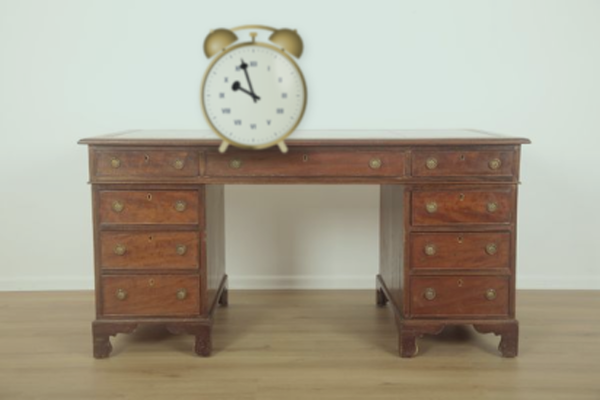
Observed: 9 h 57 min
